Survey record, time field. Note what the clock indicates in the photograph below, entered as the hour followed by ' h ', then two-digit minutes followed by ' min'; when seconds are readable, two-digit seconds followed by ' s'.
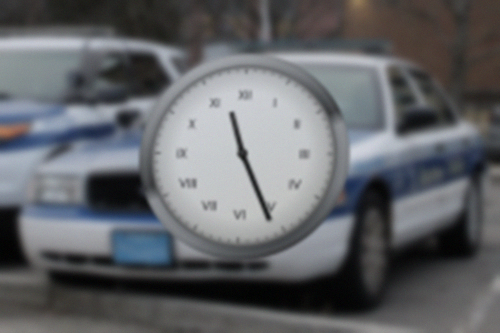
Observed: 11 h 26 min
